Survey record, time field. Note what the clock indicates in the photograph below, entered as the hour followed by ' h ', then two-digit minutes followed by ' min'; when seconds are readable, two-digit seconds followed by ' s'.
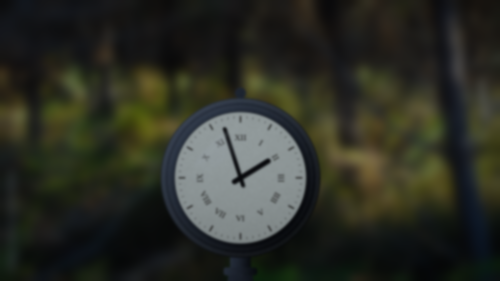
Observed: 1 h 57 min
